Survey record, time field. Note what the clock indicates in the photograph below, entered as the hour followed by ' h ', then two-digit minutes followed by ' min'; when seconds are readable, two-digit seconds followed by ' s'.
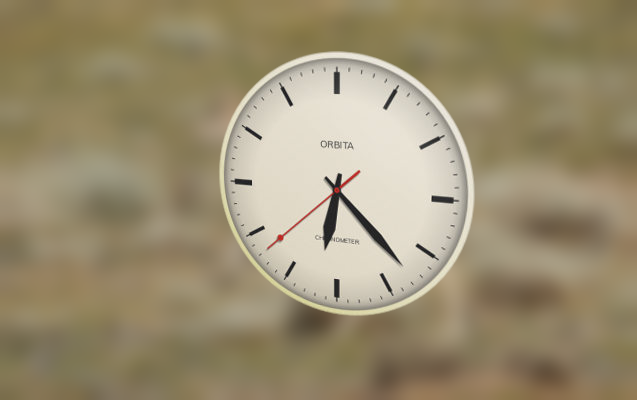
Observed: 6 h 22 min 38 s
